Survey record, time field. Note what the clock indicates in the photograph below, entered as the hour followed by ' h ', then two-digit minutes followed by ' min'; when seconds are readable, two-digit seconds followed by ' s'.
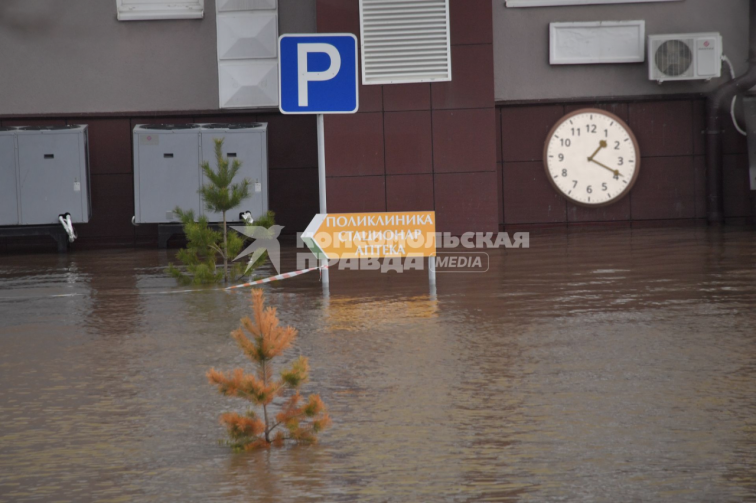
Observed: 1 h 19 min
